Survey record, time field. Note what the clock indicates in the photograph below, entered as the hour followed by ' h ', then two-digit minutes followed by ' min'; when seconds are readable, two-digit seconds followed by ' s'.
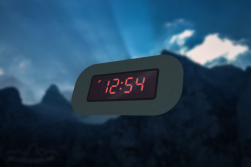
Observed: 12 h 54 min
